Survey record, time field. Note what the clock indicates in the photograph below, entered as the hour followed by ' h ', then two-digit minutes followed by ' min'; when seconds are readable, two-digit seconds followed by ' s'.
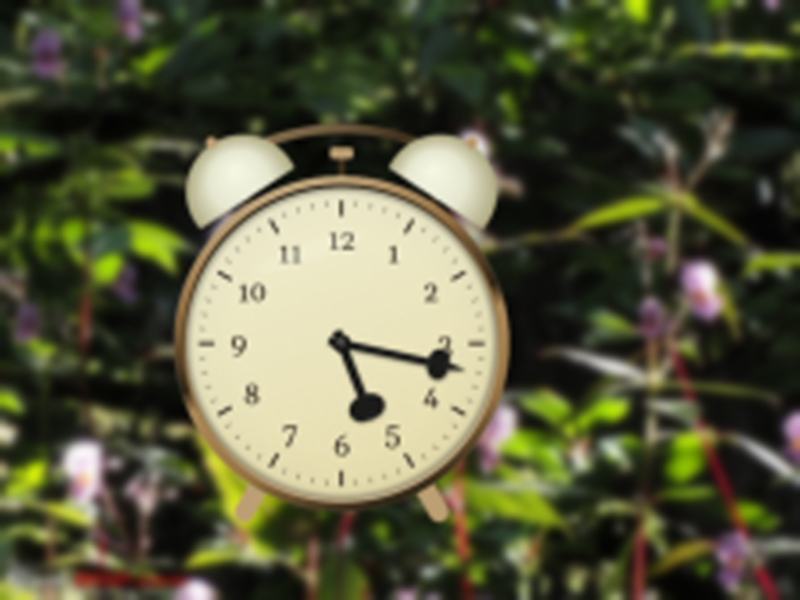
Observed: 5 h 17 min
